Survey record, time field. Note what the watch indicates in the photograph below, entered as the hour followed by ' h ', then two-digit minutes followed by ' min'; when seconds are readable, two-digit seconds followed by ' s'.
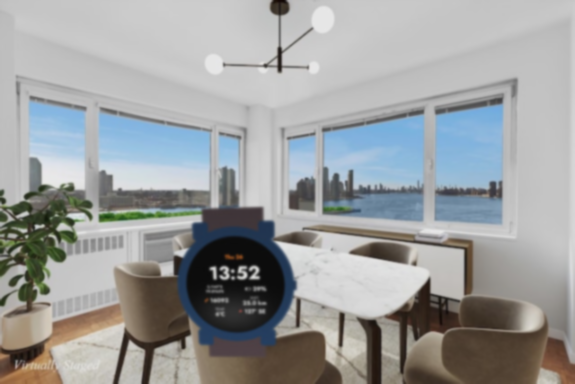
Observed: 13 h 52 min
